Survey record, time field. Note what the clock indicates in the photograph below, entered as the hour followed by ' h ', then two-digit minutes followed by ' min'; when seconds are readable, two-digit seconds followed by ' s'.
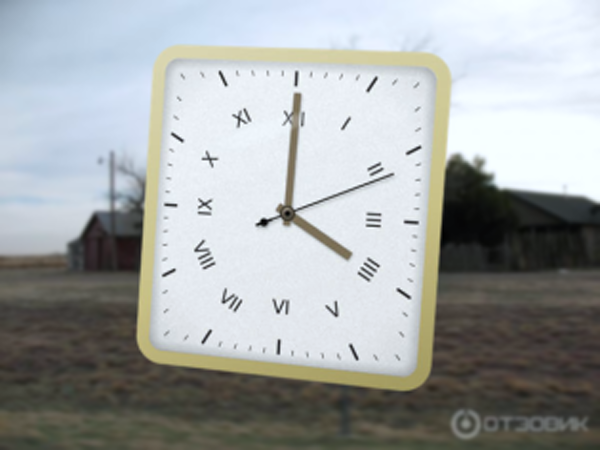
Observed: 4 h 00 min 11 s
